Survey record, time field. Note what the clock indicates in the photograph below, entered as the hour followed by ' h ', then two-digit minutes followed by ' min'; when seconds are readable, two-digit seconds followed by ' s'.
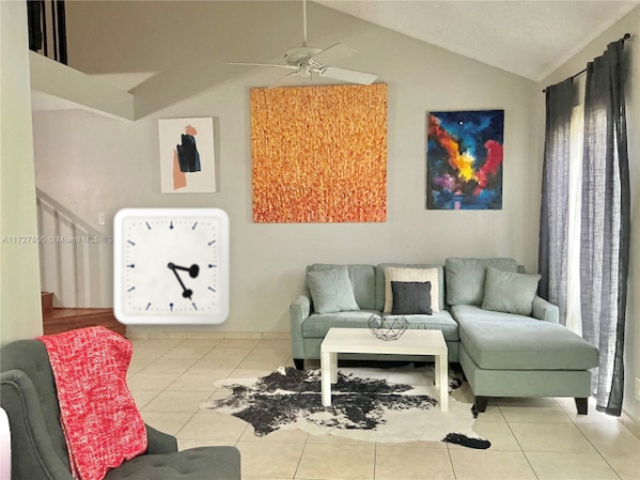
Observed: 3 h 25 min
